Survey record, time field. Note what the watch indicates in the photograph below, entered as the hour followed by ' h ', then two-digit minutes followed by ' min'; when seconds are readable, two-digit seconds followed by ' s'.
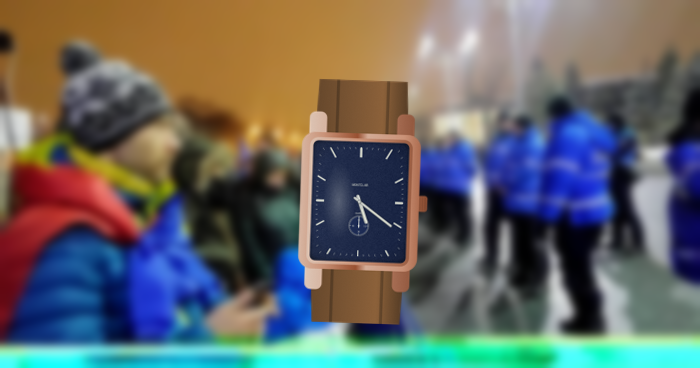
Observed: 5 h 21 min
